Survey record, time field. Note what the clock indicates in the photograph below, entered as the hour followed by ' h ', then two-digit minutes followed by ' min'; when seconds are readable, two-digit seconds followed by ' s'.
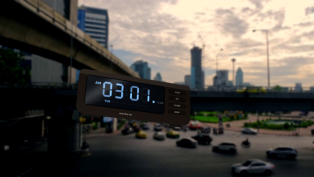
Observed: 3 h 01 min
